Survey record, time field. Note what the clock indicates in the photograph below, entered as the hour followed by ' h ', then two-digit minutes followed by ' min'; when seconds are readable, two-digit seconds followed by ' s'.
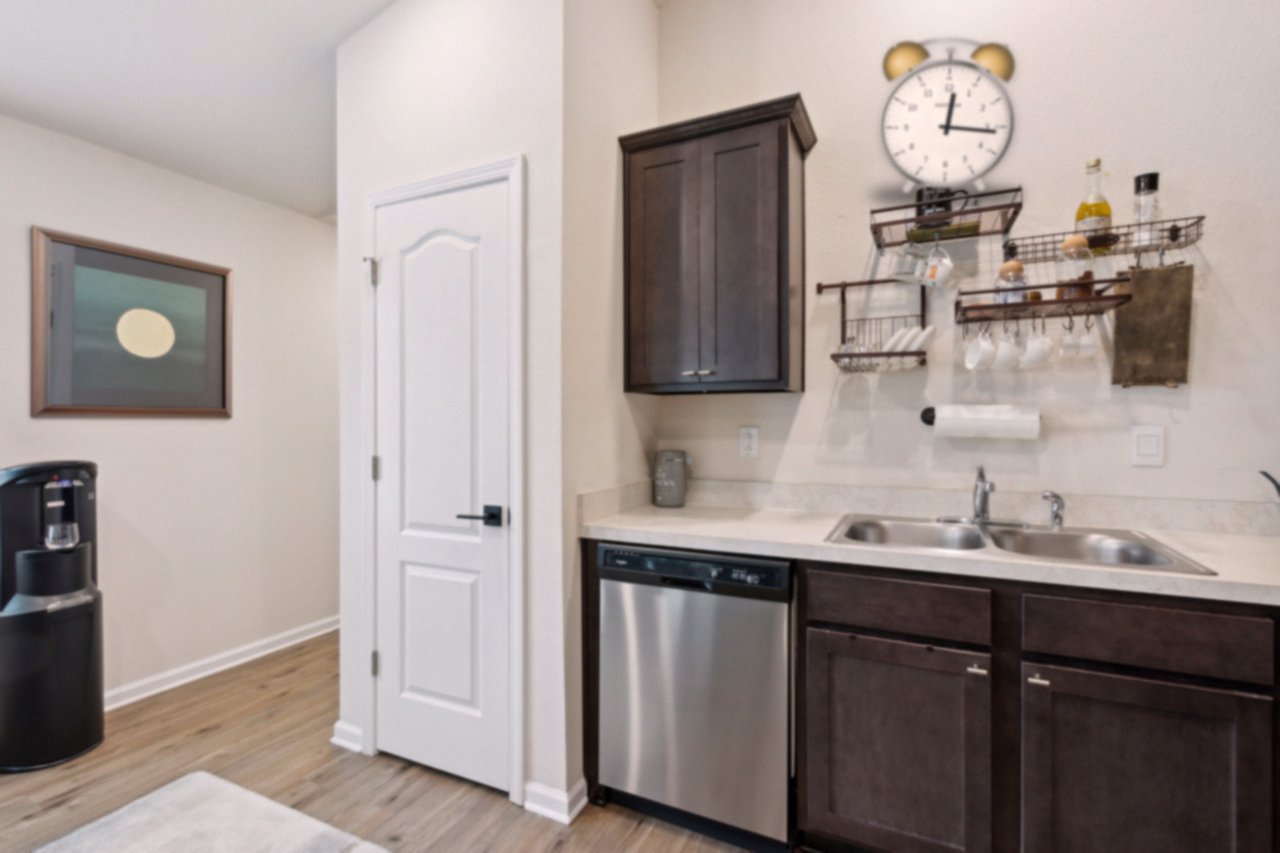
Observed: 12 h 16 min
